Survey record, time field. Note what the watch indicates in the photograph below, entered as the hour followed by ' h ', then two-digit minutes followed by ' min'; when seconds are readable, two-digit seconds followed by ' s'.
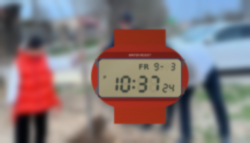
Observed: 10 h 37 min
